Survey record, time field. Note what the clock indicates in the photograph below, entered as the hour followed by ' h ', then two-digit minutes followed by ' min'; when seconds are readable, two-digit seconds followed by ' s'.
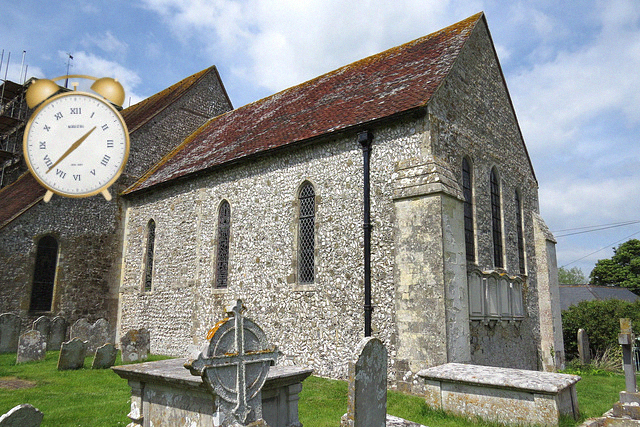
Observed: 1 h 38 min
